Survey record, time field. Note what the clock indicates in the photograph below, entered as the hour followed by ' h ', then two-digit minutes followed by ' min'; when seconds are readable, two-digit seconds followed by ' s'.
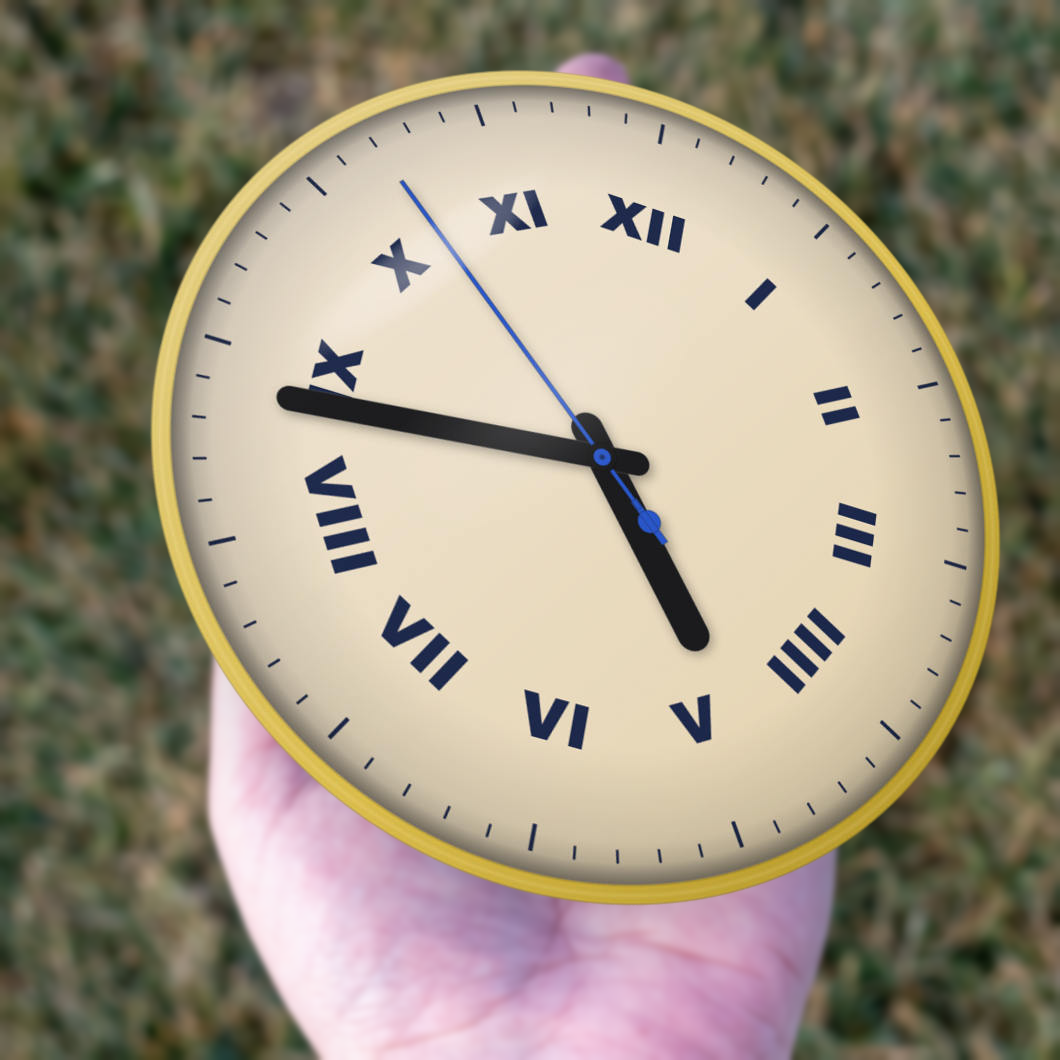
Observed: 4 h 43 min 52 s
